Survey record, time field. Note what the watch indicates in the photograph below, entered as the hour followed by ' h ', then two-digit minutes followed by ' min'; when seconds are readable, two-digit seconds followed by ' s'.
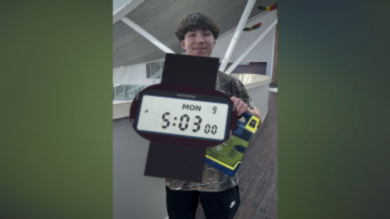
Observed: 5 h 03 min 00 s
